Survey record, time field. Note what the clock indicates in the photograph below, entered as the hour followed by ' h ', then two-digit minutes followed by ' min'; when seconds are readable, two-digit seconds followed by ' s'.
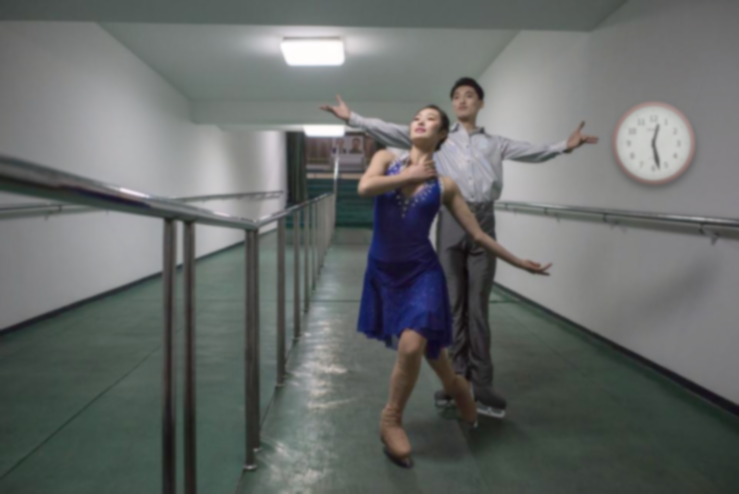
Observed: 12 h 28 min
